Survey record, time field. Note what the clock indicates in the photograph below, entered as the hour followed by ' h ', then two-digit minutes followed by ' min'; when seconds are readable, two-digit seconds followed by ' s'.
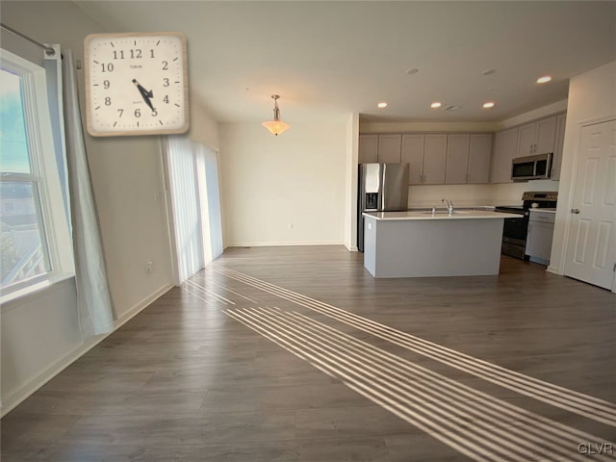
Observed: 4 h 25 min
